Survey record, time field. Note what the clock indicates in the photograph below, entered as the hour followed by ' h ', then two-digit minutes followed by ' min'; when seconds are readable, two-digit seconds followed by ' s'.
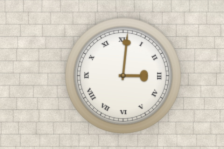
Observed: 3 h 01 min
